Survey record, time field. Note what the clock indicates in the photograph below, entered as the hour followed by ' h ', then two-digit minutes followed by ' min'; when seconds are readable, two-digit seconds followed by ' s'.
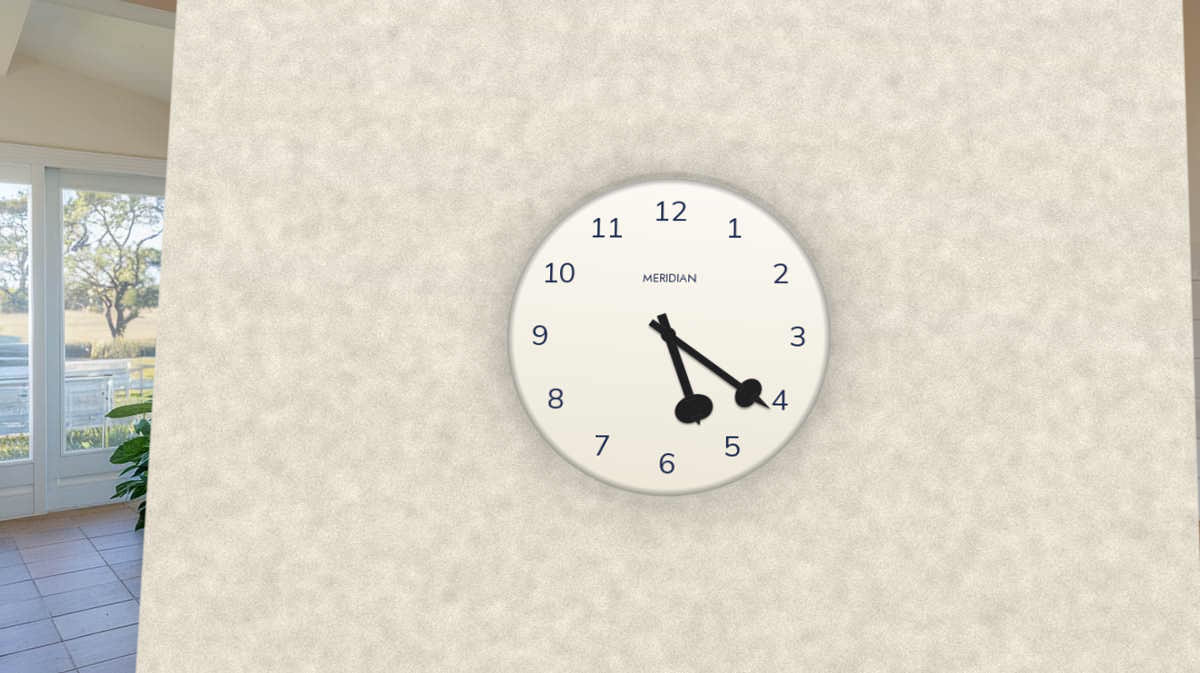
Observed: 5 h 21 min
